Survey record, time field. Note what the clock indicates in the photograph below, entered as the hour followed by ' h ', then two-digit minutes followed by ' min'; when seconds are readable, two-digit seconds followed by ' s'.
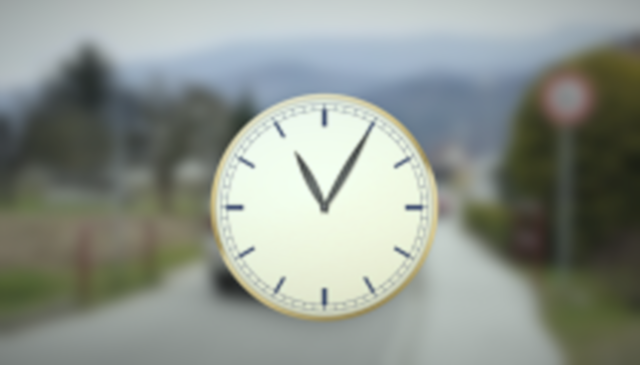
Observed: 11 h 05 min
